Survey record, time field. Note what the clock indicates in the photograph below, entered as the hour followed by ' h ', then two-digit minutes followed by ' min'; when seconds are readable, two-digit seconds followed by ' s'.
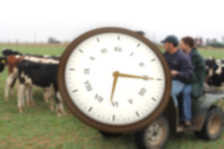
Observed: 6 h 15 min
